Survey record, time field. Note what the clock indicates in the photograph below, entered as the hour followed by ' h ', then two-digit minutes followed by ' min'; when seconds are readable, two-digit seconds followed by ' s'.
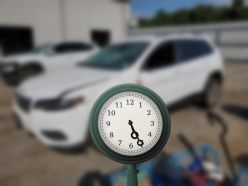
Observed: 5 h 26 min
